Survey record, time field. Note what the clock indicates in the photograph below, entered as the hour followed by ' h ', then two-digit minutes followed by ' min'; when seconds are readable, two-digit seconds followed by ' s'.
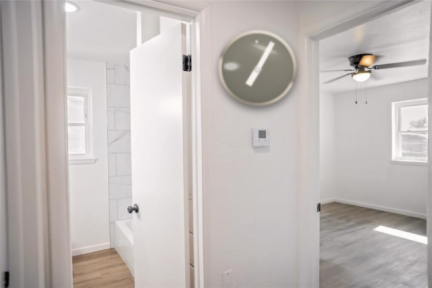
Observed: 7 h 05 min
